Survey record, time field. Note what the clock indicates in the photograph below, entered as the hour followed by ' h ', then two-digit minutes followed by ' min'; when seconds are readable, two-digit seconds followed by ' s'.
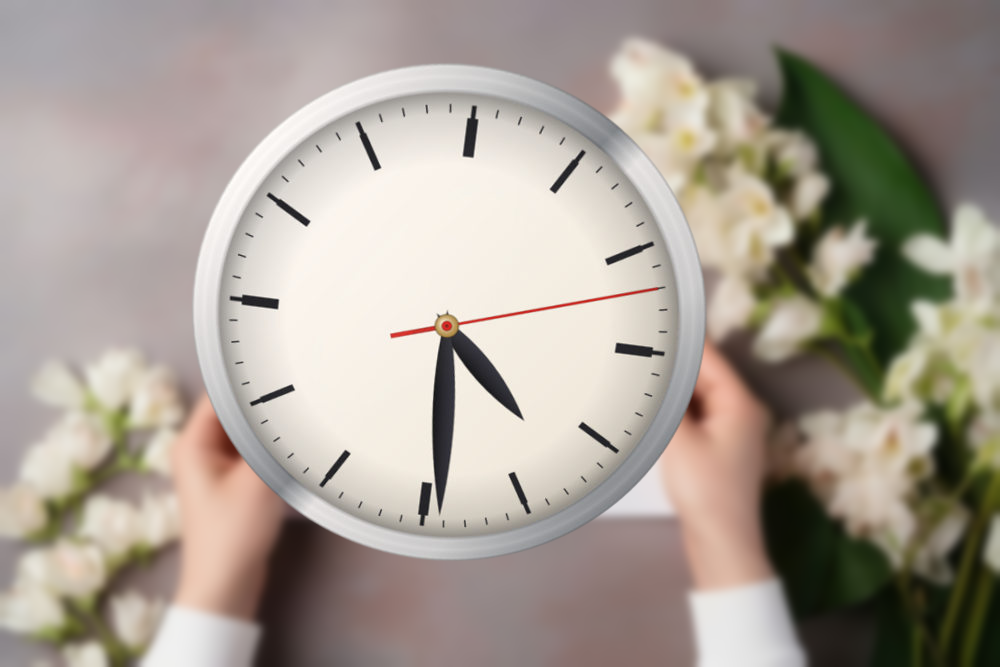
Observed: 4 h 29 min 12 s
